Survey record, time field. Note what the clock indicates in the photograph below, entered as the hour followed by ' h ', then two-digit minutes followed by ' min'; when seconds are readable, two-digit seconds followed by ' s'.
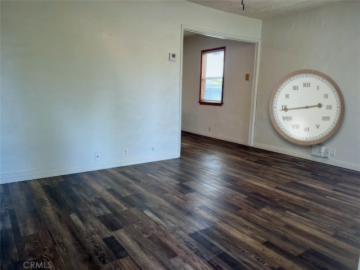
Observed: 2 h 44 min
